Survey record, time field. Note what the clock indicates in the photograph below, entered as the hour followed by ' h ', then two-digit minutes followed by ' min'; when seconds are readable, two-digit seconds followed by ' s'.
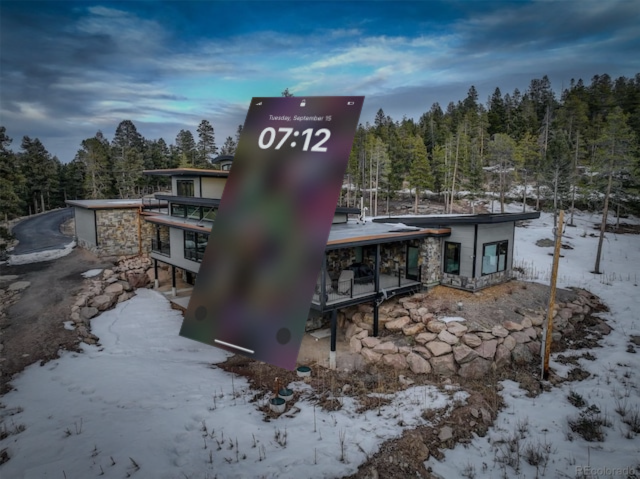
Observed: 7 h 12 min
